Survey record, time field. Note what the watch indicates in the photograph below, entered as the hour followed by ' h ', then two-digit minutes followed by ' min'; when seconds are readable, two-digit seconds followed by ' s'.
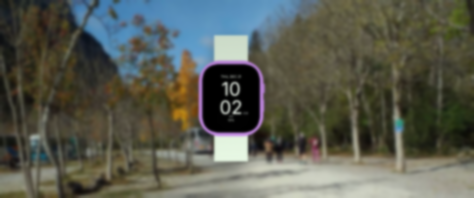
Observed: 10 h 02 min
